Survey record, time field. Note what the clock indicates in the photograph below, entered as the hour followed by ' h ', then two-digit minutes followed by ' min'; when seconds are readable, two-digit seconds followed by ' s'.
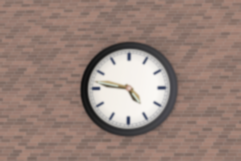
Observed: 4 h 47 min
